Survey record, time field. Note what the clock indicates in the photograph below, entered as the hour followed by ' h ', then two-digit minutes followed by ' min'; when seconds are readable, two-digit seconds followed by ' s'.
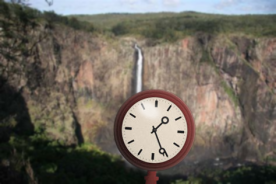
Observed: 1 h 26 min
